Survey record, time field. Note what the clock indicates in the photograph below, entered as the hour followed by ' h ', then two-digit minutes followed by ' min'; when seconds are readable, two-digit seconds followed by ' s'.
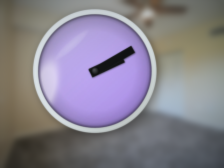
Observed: 2 h 10 min
